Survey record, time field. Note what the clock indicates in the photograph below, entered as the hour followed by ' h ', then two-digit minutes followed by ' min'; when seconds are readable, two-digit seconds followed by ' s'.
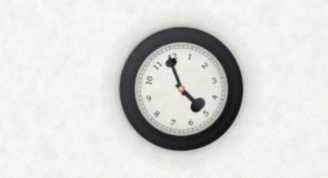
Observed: 4 h 59 min
